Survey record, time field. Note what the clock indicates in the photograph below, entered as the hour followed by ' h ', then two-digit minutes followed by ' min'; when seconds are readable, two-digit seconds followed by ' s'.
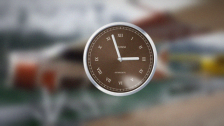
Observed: 2 h 57 min
